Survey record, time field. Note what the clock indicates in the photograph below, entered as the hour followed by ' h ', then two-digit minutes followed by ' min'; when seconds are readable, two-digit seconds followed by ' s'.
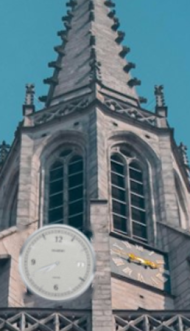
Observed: 7 h 41 min
